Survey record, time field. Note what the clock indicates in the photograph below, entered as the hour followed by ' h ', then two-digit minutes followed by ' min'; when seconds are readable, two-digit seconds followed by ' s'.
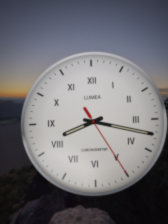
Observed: 8 h 17 min 25 s
